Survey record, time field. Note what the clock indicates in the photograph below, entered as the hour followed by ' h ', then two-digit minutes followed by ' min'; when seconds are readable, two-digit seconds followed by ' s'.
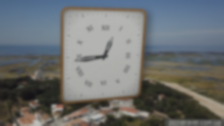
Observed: 12 h 44 min
